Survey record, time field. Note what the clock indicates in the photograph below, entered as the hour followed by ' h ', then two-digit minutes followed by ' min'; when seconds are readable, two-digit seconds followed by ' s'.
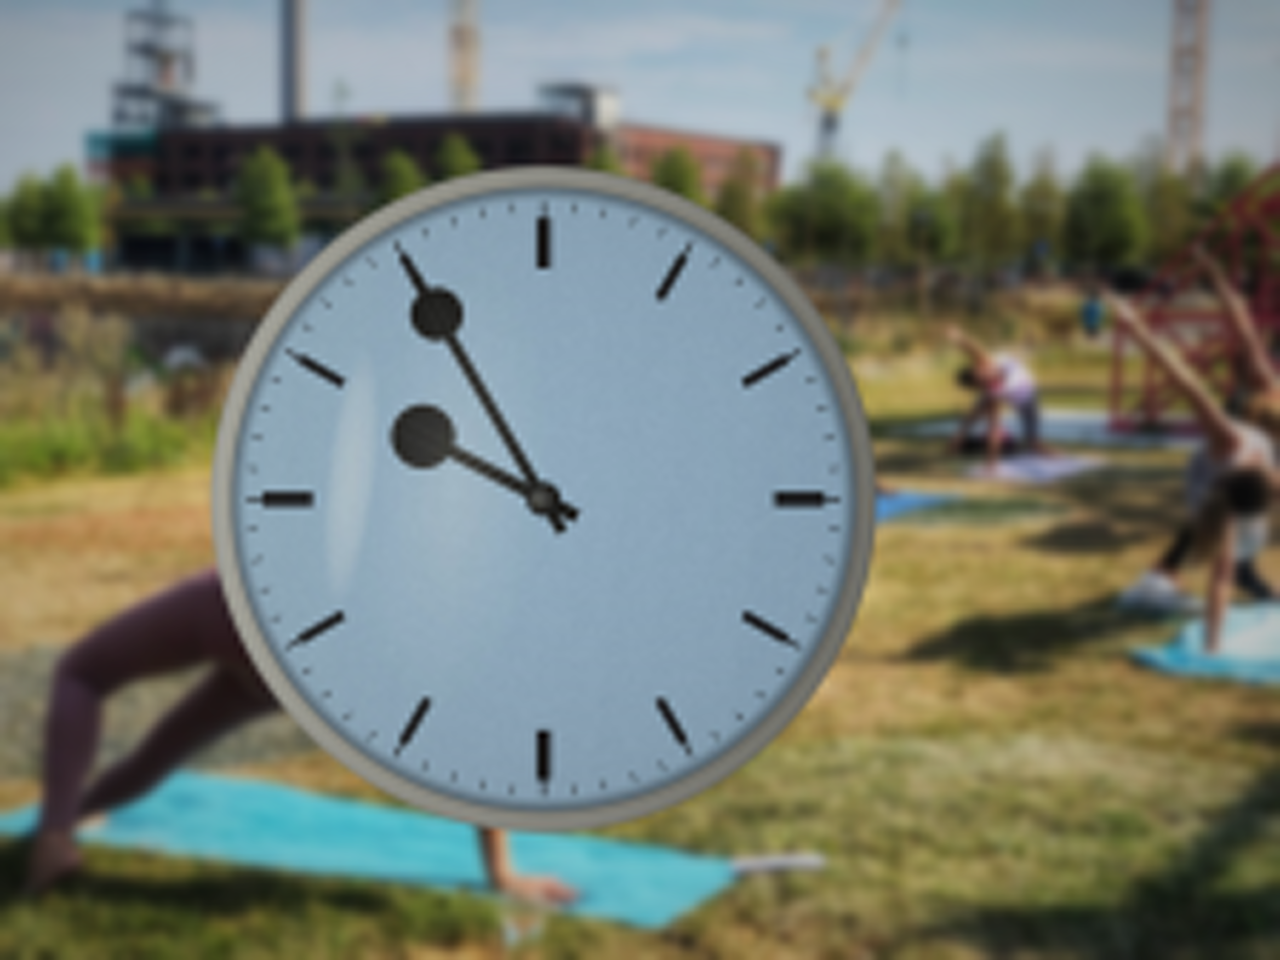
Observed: 9 h 55 min
